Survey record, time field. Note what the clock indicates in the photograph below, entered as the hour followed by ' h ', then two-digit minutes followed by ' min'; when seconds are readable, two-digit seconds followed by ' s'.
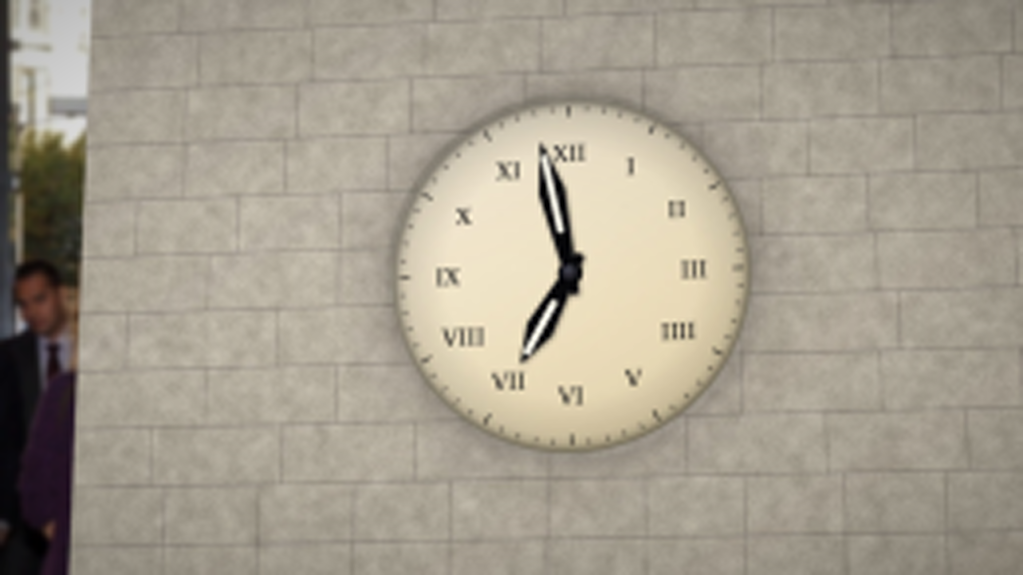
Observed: 6 h 58 min
